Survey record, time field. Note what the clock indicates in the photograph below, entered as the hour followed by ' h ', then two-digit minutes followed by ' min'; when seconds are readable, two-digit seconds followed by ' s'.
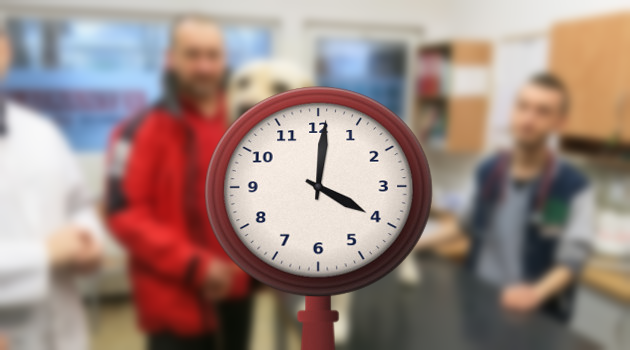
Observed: 4 h 01 min
